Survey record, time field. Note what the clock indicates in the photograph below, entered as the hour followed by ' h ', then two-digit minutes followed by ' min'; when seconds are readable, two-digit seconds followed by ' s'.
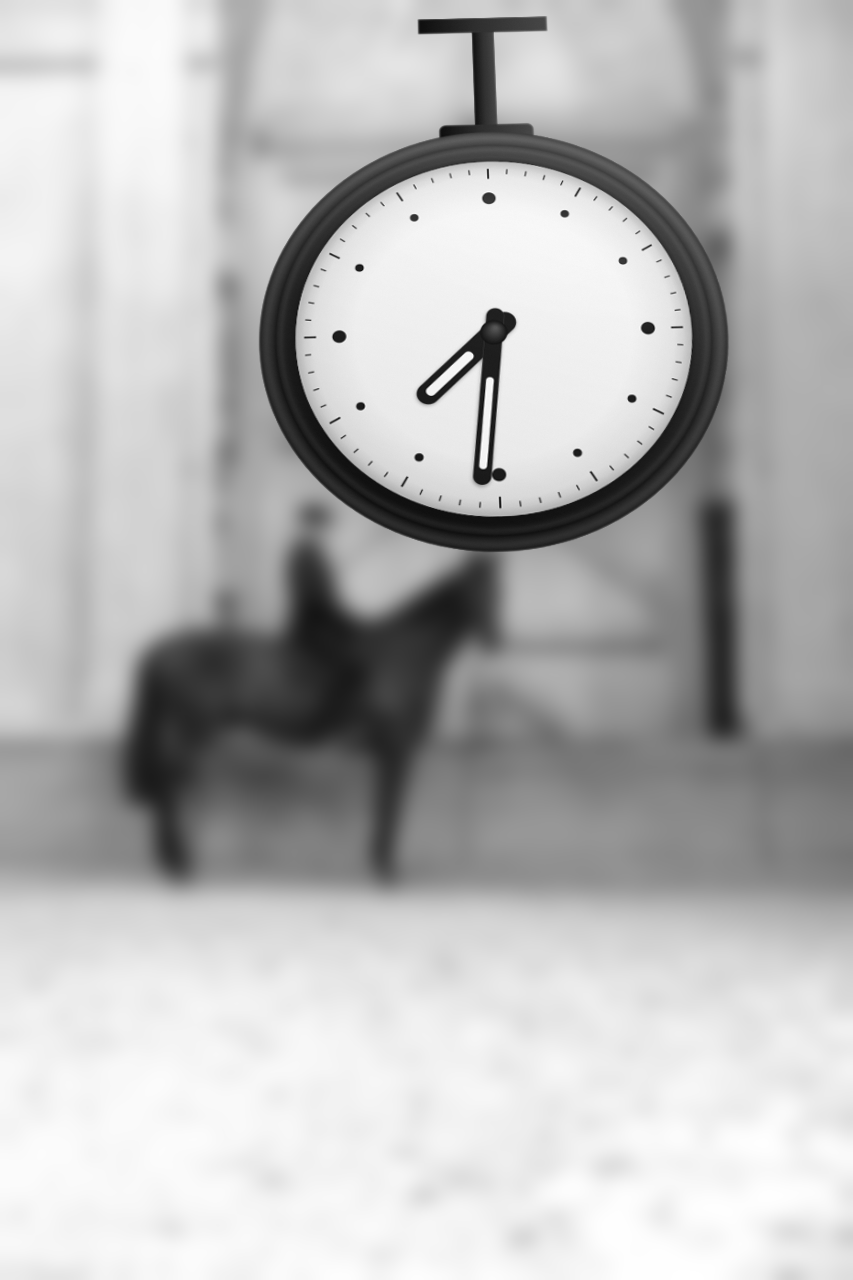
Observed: 7 h 31 min
